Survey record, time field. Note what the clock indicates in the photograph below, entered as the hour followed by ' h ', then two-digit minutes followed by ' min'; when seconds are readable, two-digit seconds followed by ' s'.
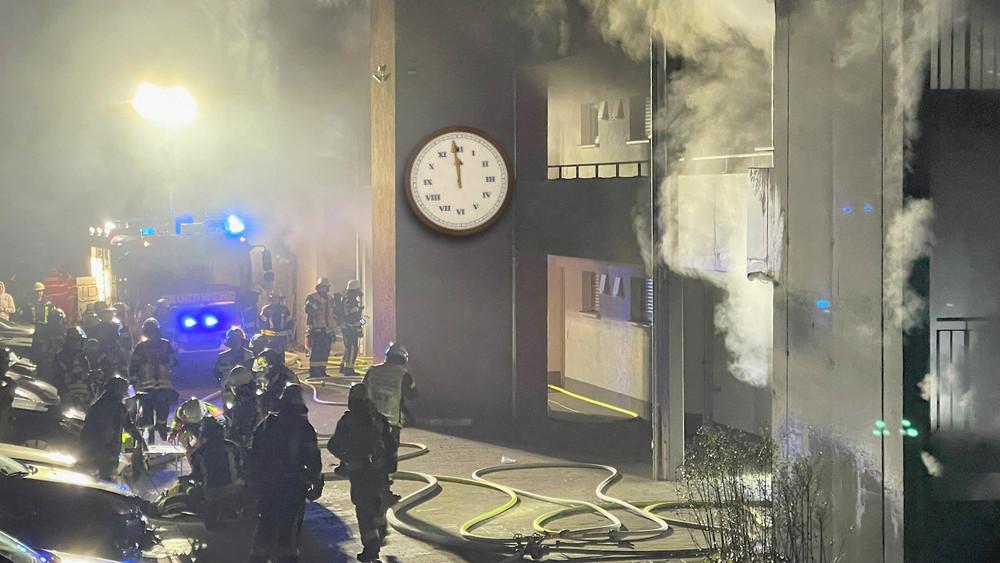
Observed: 11 h 59 min
